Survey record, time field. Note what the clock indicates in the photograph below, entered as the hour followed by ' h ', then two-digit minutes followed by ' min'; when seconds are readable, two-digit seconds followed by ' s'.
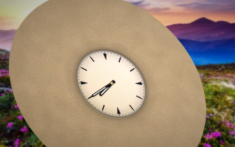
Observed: 7 h 40 min
